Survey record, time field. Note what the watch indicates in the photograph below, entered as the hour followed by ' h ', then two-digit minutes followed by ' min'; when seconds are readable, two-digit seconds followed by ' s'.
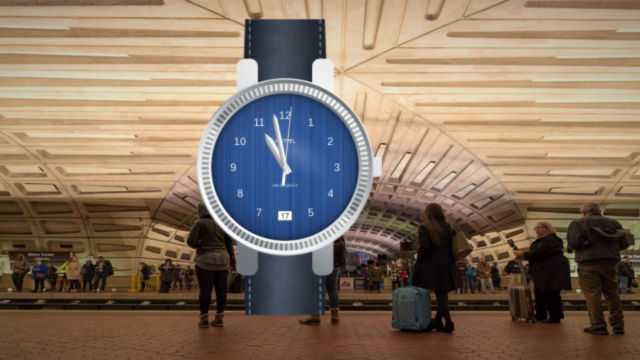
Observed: 10 h 58 min 01 s
